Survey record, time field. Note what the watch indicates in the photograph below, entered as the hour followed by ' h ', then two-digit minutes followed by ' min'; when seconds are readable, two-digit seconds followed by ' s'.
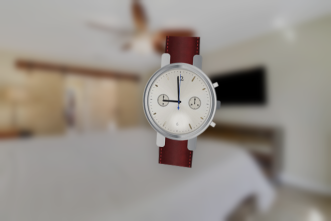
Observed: 8 h 59 min
